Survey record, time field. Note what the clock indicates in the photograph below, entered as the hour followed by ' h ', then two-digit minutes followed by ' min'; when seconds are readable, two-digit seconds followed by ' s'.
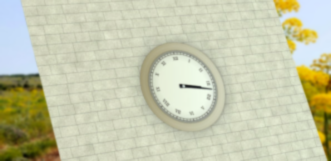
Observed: 3 h 17 min
